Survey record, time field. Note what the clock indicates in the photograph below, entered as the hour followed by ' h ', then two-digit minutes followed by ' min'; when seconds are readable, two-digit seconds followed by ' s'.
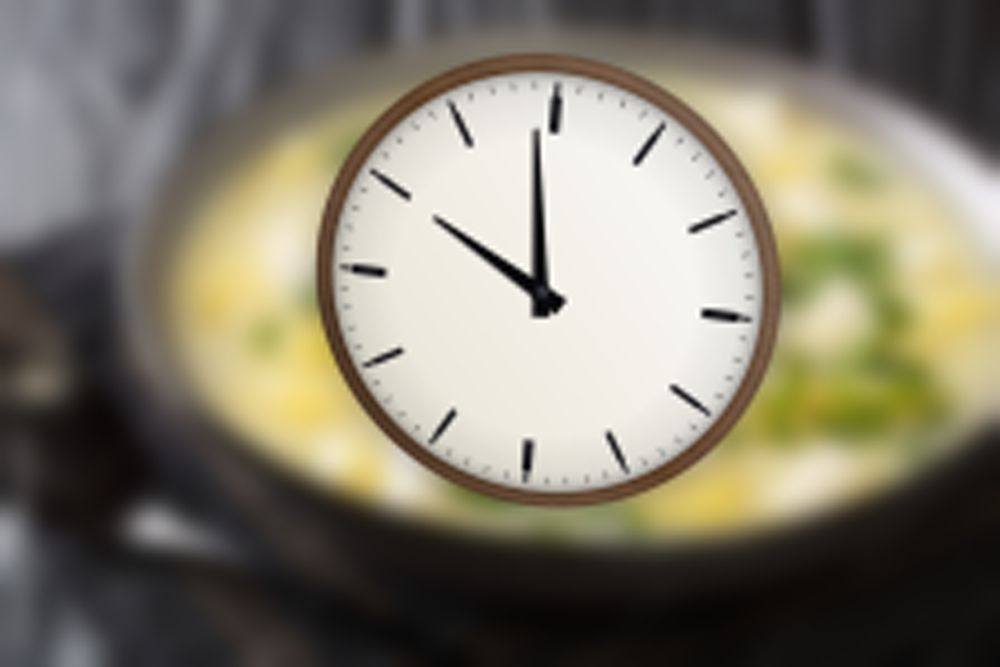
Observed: 9 h 59 min
